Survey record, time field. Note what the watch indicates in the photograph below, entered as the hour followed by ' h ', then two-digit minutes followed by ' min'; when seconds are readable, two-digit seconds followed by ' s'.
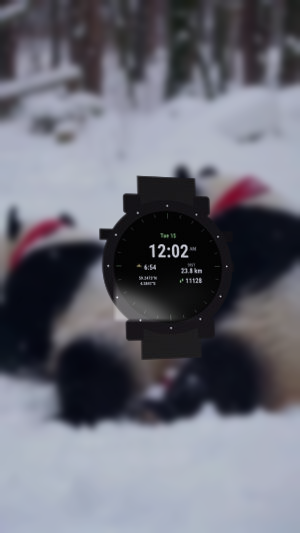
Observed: 12 h 02 min
